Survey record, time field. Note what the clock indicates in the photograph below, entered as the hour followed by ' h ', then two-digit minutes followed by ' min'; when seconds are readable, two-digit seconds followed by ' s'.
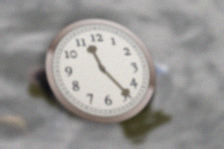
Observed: 11 h 24 min
